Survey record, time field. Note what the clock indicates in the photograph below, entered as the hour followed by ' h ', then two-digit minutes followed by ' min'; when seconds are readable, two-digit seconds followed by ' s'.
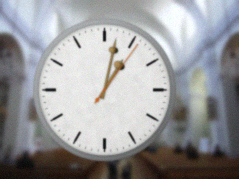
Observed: 1 h 02 min 06 s
